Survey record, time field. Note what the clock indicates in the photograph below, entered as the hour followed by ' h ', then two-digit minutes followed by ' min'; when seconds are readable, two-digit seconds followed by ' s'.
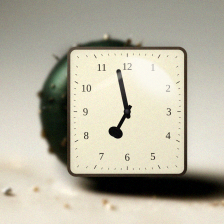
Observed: 6 h 58 min
